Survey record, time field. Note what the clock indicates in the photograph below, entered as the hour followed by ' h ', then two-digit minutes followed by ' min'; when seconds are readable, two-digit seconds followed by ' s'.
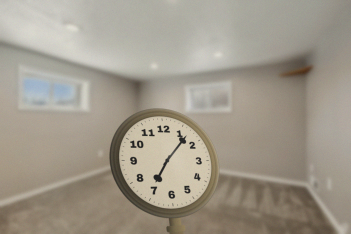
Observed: 7 h 07 min
